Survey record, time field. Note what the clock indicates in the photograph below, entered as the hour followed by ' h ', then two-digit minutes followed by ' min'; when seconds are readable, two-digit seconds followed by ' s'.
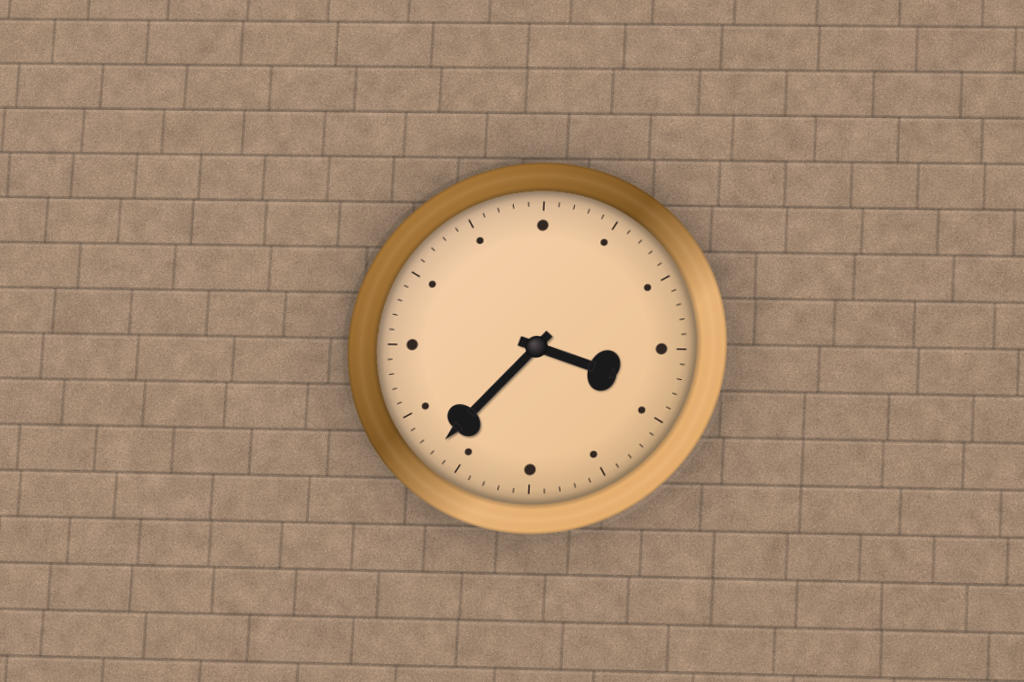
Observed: 3 h 37 min
